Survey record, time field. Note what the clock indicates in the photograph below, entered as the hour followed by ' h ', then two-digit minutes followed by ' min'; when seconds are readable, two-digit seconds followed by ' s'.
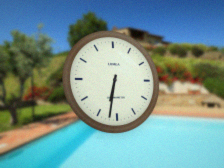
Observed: 6 h 32 min
